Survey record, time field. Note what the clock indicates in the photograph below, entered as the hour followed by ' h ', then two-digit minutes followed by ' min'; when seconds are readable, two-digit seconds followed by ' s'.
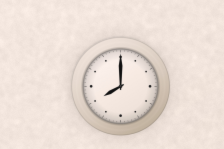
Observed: 8 h 00 min
